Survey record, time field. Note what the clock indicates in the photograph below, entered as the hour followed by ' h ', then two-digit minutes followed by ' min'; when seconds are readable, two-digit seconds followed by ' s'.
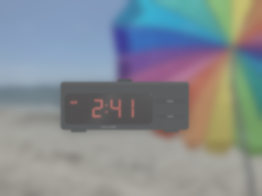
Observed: 2 h 41 min
